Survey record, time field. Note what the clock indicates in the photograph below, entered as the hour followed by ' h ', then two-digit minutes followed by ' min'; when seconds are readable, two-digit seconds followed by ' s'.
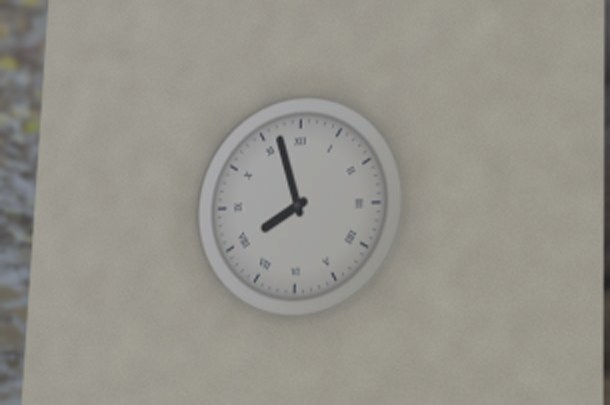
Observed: 7 h 57 min
